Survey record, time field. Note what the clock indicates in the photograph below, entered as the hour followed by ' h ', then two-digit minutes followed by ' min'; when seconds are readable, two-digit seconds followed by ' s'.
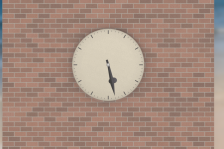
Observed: 5 h 28 min
